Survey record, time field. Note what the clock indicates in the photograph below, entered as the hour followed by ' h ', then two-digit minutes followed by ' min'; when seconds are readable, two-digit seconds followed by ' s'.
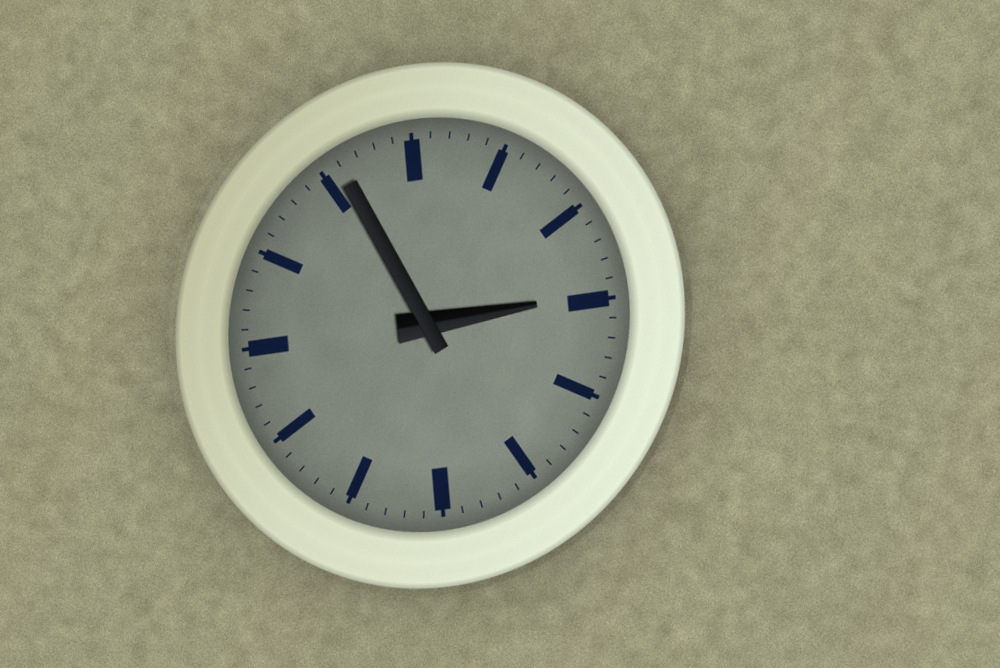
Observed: 2 h 56 min
